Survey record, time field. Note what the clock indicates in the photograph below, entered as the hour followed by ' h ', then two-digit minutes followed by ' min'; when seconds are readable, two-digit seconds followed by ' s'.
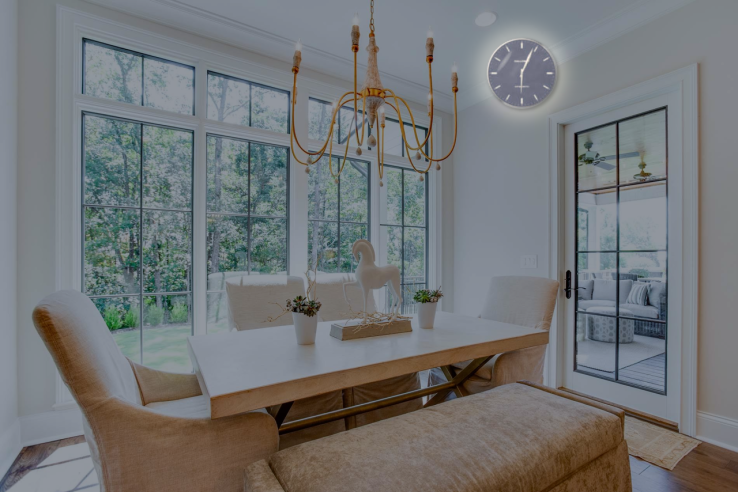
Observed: 6 h 04 min
